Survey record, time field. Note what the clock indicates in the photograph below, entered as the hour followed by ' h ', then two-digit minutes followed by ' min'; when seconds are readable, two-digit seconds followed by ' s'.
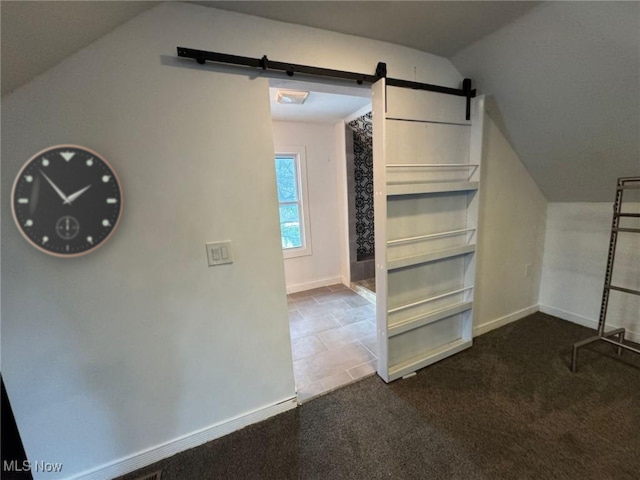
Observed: 1 h 53 min
